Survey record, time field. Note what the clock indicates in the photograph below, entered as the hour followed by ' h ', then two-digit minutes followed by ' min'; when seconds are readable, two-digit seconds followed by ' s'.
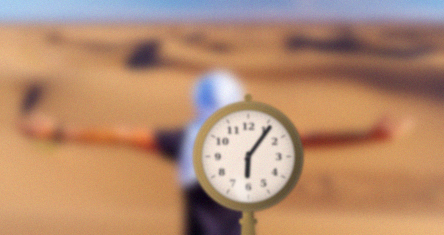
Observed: 6 h 06 min
